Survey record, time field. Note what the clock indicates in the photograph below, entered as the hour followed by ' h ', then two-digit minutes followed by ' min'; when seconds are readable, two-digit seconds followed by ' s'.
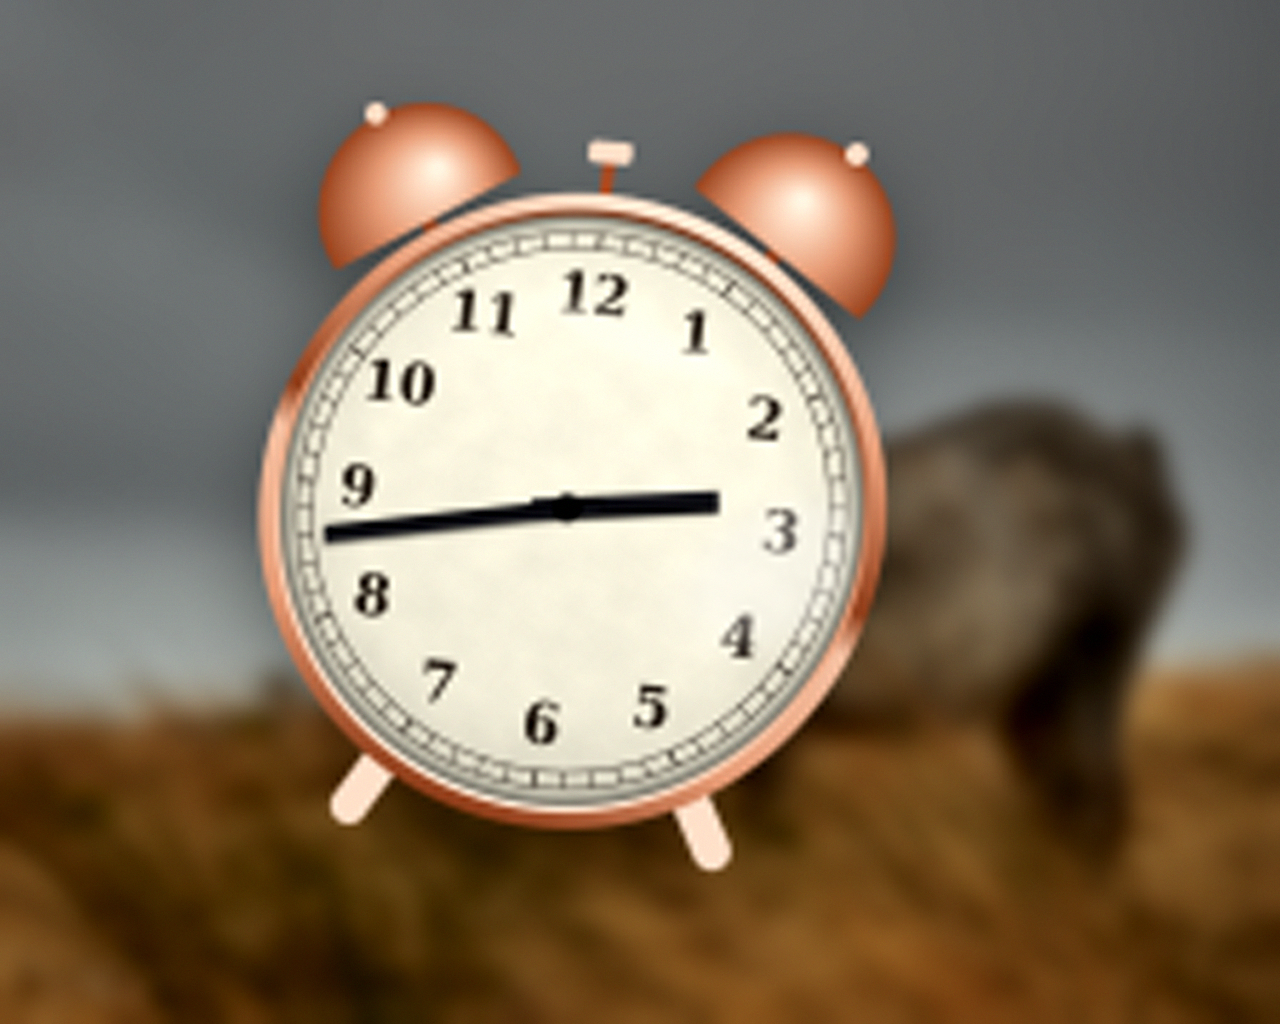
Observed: 2 h 43 min
